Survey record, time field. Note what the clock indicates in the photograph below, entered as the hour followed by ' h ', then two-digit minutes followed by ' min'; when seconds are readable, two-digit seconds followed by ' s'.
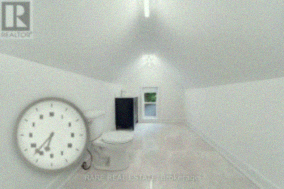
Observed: 6 h 37 min
